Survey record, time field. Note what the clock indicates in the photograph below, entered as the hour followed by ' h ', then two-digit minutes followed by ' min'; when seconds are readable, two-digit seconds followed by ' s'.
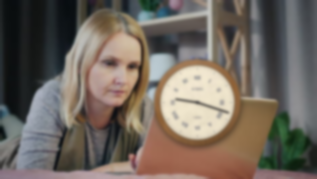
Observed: 9 h 18 min
